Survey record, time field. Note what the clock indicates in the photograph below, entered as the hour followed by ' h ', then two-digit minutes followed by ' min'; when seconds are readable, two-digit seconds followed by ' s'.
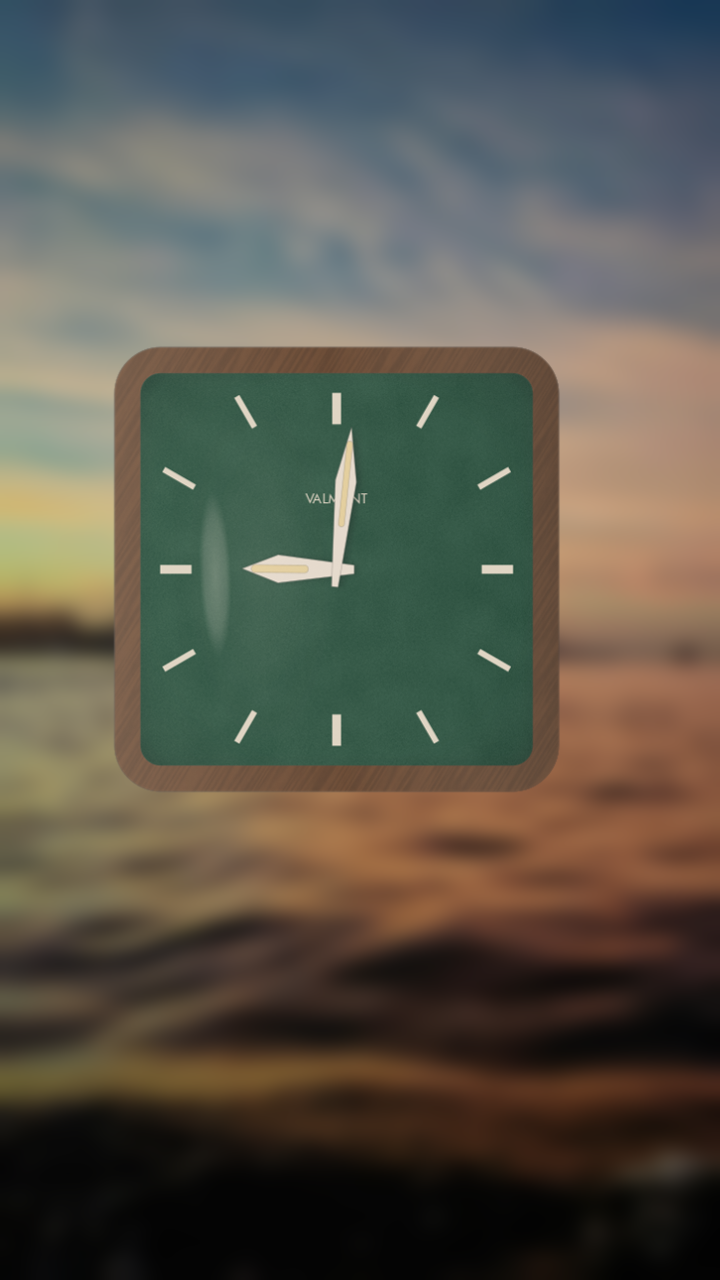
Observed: 9 h 01 min
